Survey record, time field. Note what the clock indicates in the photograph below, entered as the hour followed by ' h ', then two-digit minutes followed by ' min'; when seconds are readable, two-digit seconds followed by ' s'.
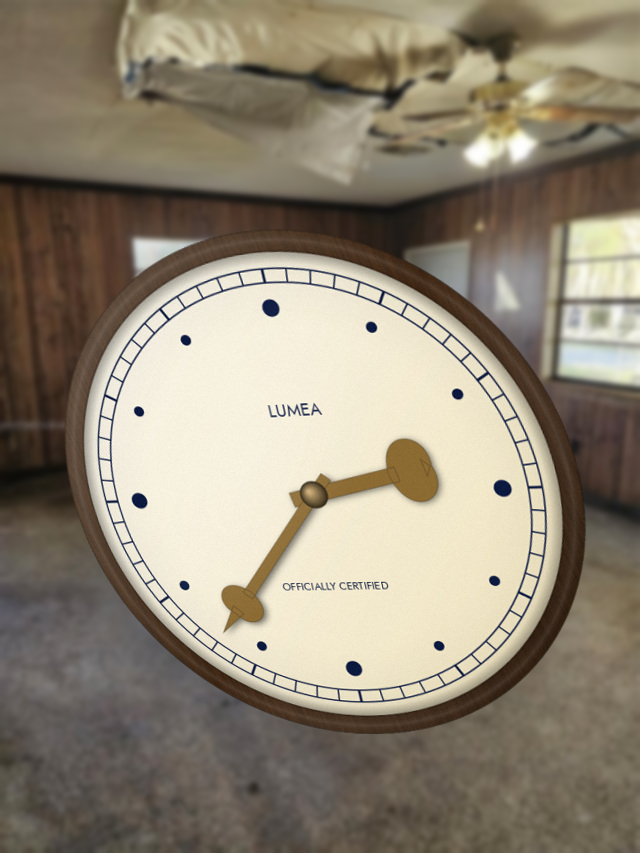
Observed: 2 h 37 min
